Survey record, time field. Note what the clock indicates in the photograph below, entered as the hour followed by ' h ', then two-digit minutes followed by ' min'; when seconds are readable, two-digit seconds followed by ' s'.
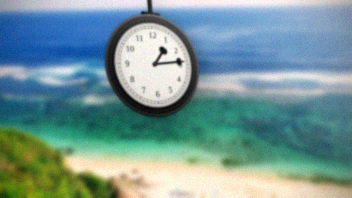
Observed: 1 h 14 min
